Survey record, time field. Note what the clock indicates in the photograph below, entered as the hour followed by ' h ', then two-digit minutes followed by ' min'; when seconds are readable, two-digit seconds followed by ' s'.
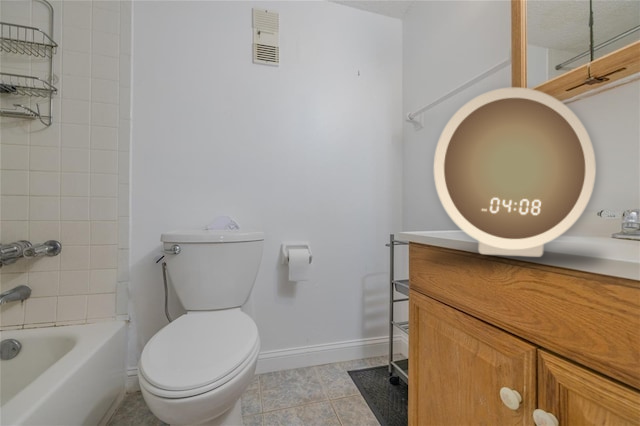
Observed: 4 h 08 min
